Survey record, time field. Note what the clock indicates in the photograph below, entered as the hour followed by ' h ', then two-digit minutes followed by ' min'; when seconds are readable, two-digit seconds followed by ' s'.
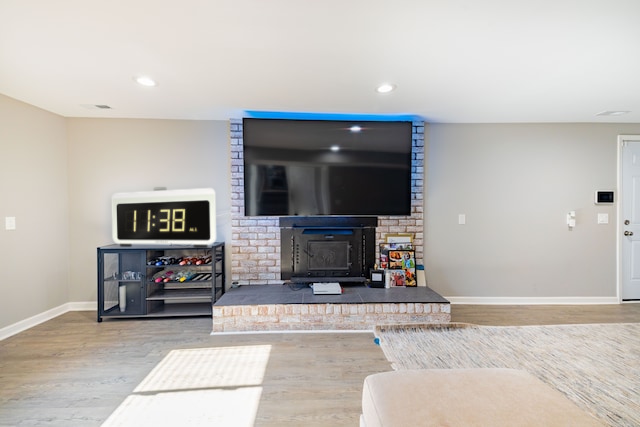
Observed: 11 h 38 min
